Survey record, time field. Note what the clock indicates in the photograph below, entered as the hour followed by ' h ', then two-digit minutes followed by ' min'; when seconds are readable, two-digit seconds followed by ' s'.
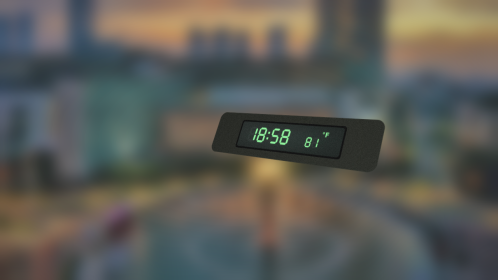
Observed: 18 h 58 min
